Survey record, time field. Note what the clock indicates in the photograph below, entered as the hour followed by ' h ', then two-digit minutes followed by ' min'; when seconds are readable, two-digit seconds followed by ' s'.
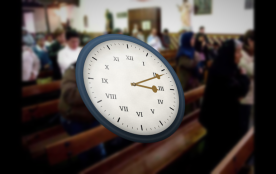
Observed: 3 h 11 min
